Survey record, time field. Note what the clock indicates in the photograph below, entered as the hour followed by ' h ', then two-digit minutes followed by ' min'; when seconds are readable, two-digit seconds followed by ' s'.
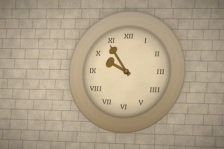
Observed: 9 h 54 min
